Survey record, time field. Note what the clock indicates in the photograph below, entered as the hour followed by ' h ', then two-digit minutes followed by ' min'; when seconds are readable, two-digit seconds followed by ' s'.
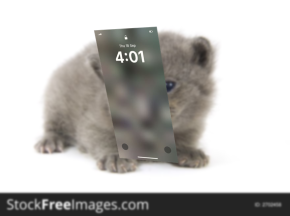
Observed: 4 h 01 min
